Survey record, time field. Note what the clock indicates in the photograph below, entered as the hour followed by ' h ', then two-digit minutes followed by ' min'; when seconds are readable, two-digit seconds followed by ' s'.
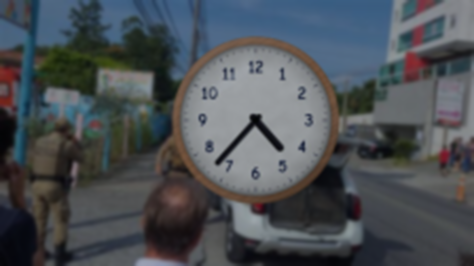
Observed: 4 h 37 min
